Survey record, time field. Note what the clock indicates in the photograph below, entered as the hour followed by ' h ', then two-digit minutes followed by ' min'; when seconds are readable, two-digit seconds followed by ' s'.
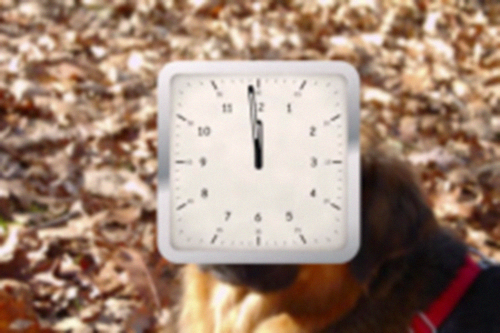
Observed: 11 h 59 min
